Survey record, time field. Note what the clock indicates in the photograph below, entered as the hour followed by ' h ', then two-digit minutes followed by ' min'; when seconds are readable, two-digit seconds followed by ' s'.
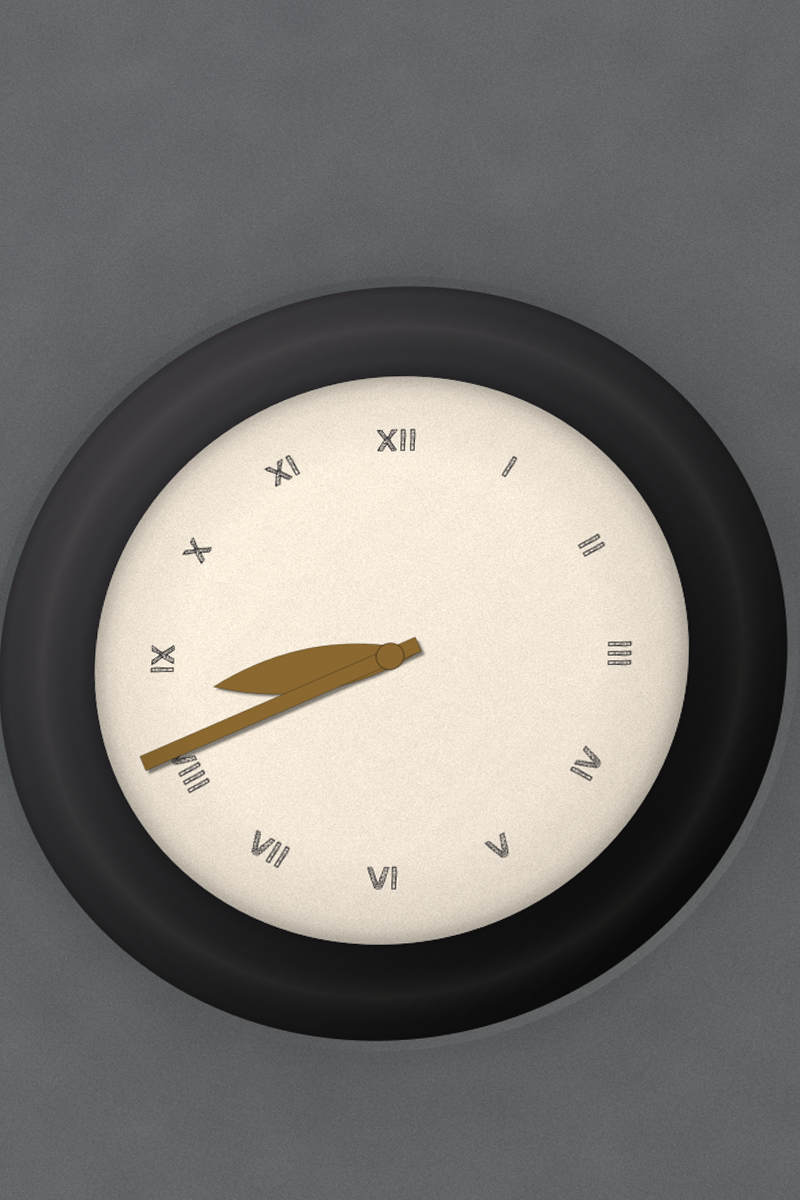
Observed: 8 h 41 min
